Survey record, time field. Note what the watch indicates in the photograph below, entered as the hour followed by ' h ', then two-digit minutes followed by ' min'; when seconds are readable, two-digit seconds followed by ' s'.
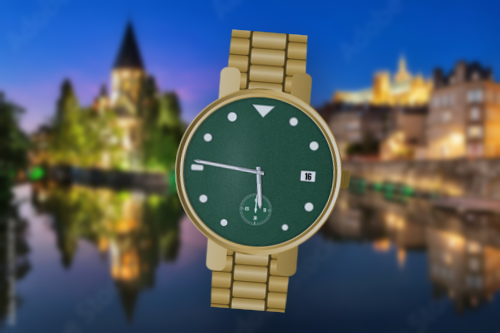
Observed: 5 h 46 min
